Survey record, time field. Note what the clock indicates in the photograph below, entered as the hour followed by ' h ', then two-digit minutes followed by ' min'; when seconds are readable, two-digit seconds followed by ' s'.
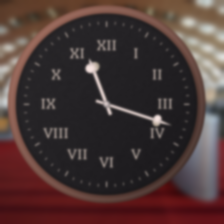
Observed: 11 h 18 min
